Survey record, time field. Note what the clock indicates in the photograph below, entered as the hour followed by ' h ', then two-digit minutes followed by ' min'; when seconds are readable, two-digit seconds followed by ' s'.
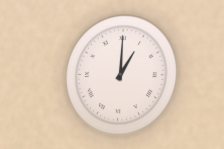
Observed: 1 h 00 min
